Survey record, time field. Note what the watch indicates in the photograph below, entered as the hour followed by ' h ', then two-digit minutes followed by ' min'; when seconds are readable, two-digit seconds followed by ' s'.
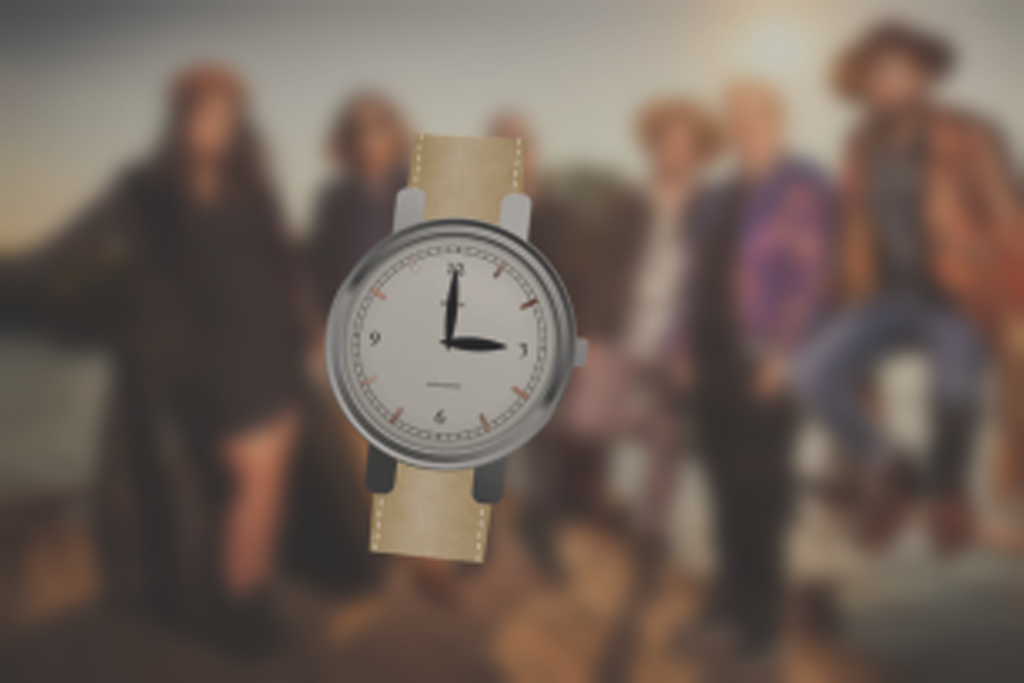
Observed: 3 h 00 min
